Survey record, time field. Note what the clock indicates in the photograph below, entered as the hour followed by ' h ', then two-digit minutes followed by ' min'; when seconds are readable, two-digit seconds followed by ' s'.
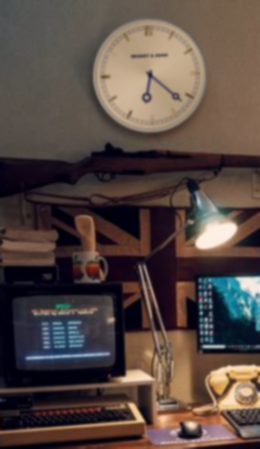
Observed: 6 h 22 min
